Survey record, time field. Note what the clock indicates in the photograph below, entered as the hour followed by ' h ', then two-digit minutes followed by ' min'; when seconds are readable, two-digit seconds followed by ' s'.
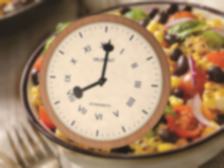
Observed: 8 h 01 min
